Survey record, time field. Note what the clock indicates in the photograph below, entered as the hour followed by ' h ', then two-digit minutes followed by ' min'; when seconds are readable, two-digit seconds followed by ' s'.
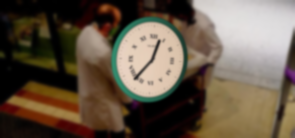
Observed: 12 h 37 min
